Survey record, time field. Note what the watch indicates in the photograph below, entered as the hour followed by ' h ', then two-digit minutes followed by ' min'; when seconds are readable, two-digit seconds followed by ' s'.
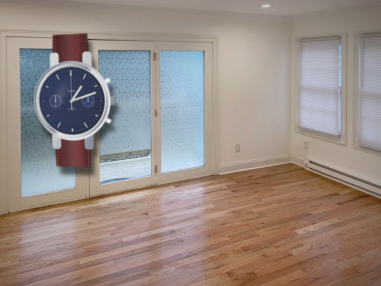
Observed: 1 h 12 min
